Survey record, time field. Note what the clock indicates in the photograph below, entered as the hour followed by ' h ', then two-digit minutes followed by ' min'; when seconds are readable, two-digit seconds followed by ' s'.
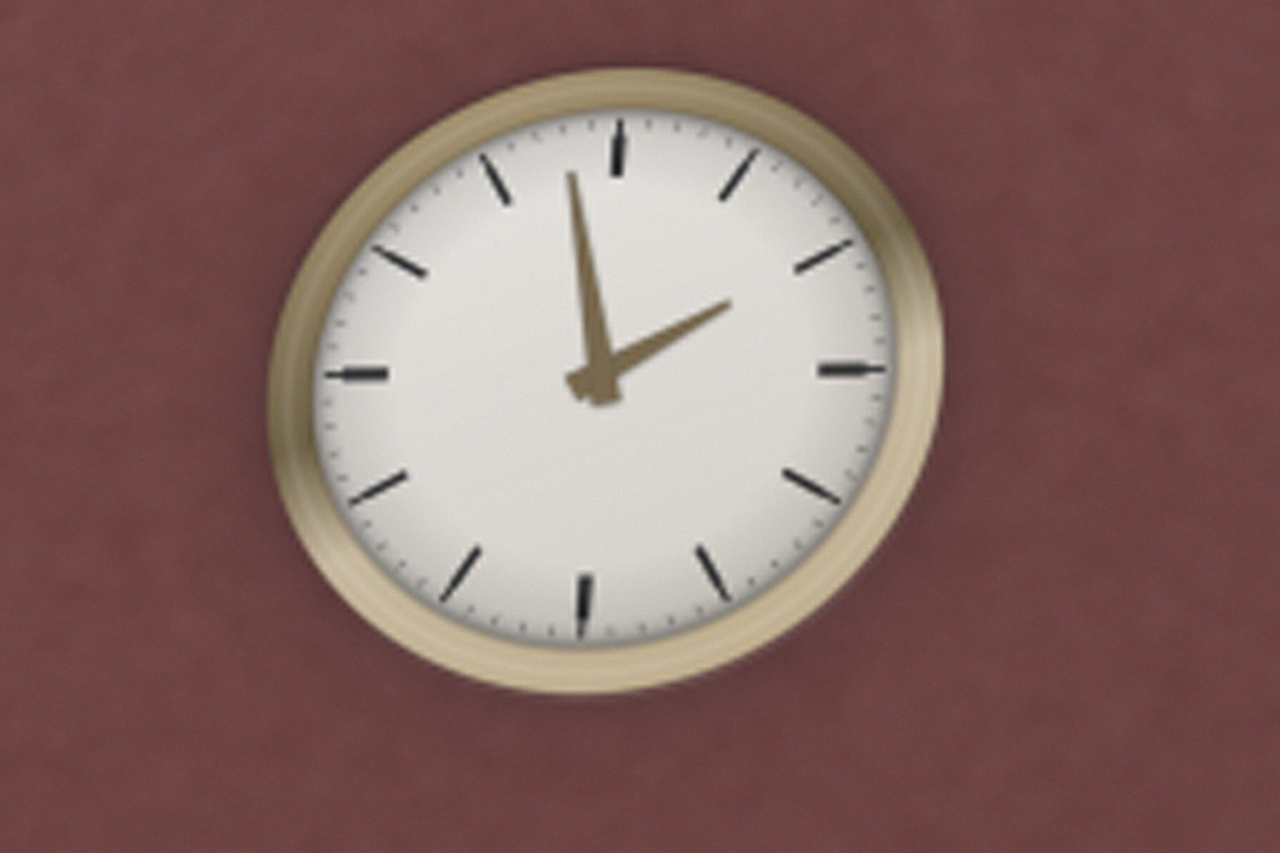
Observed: 1 h 58 min
